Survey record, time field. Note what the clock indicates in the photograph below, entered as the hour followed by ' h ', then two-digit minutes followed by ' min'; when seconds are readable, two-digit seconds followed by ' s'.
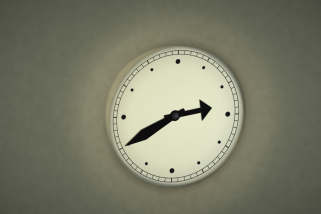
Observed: 2 h 40 min
